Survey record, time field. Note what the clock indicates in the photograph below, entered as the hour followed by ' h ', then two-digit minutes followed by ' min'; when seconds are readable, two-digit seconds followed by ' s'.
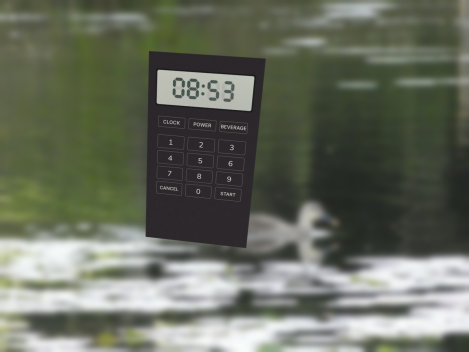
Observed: 8 h 53 min
